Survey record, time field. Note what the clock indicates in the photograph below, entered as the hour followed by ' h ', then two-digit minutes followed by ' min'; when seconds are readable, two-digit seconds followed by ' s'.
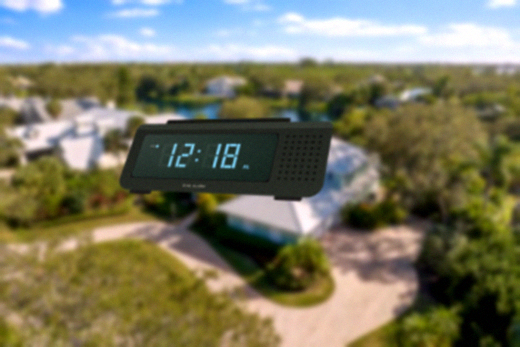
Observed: 12 h 18 min
